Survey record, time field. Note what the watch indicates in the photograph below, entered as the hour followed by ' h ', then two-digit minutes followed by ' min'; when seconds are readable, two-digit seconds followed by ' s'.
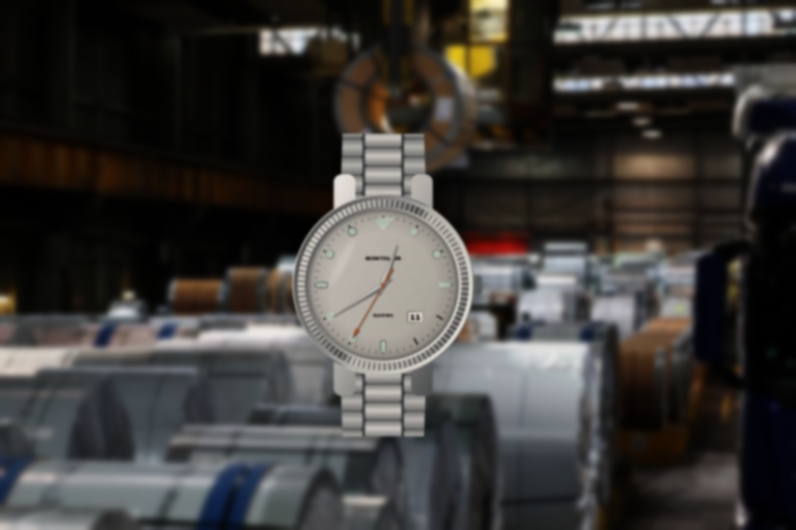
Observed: 12 h 39 min 35 s
